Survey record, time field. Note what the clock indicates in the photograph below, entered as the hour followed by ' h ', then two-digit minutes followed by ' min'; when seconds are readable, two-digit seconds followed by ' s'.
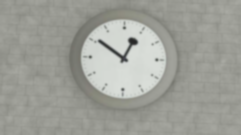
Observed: 12 h 51 min
